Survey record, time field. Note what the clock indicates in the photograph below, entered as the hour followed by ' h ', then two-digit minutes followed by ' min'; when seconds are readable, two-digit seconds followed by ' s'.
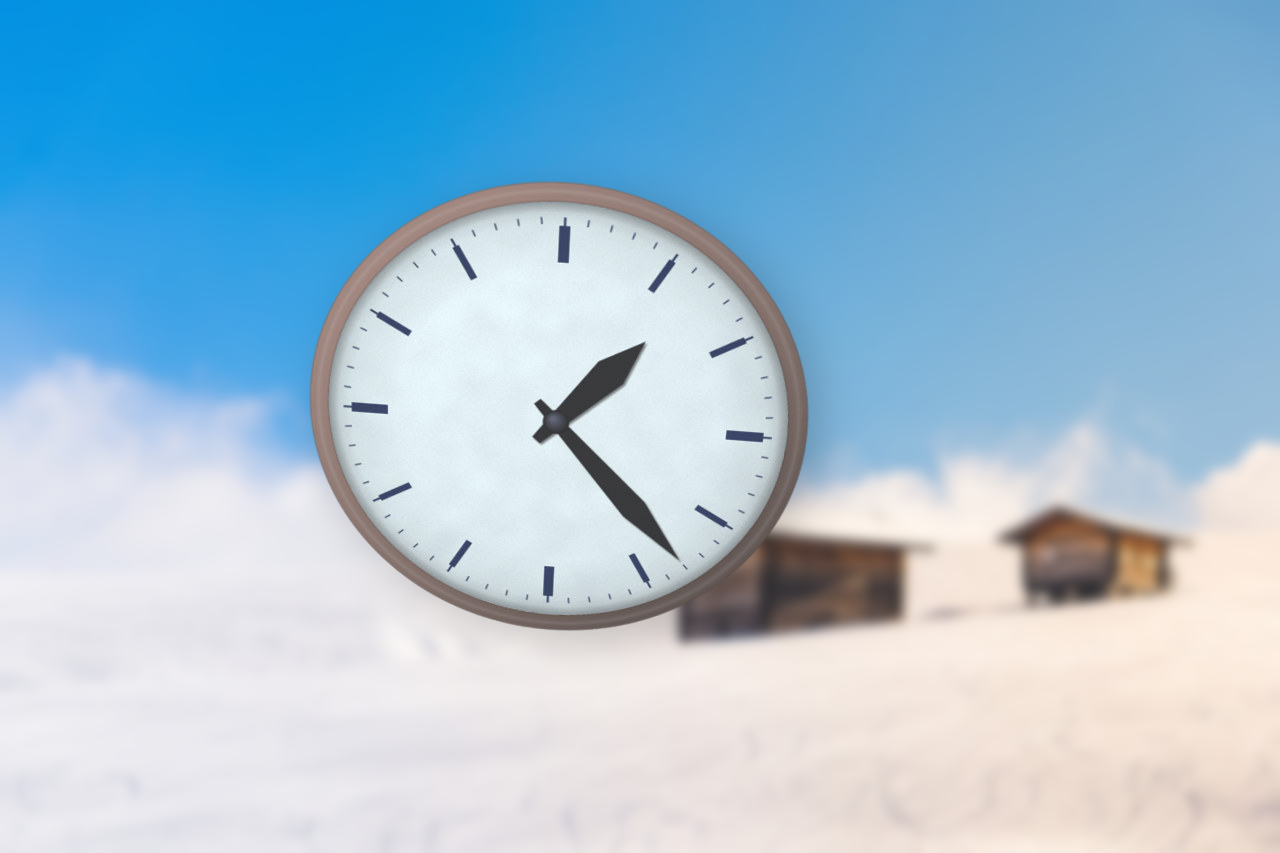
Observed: 1 h 23 min
